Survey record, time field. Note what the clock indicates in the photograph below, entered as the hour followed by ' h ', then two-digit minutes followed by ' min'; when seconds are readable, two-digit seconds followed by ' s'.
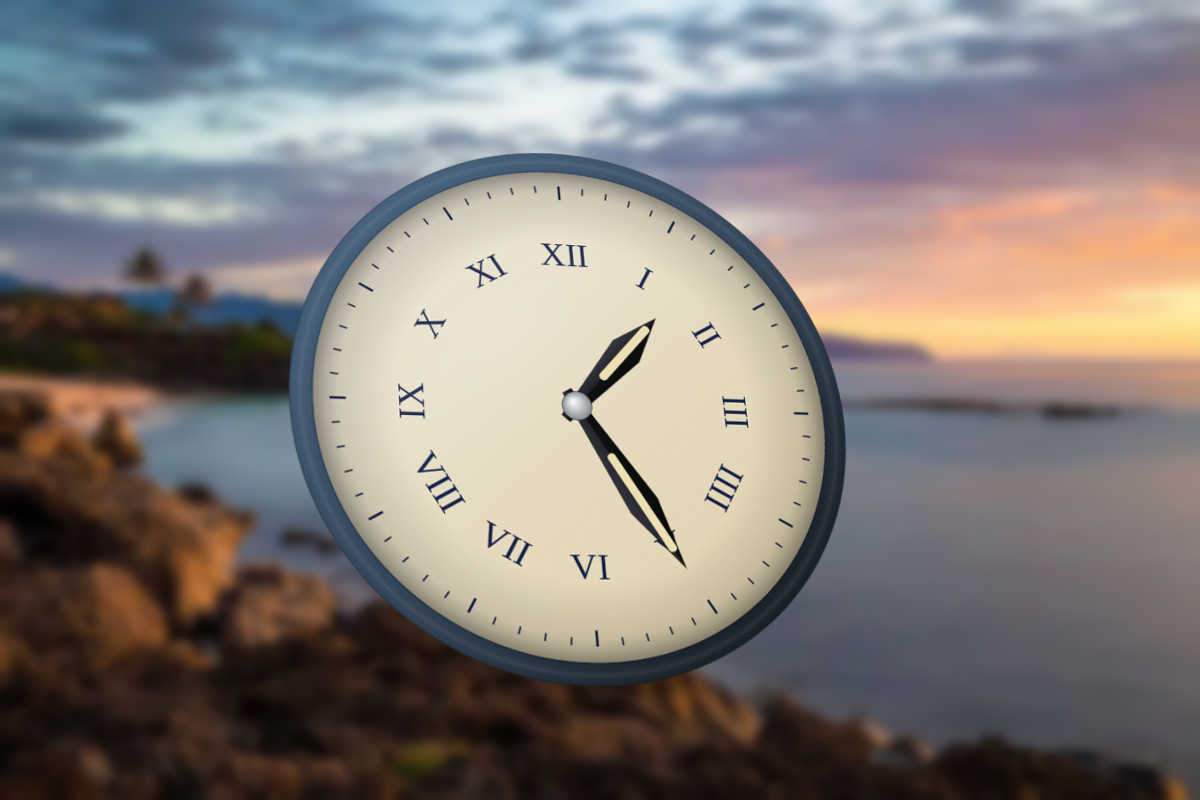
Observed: 1 h 25 min
